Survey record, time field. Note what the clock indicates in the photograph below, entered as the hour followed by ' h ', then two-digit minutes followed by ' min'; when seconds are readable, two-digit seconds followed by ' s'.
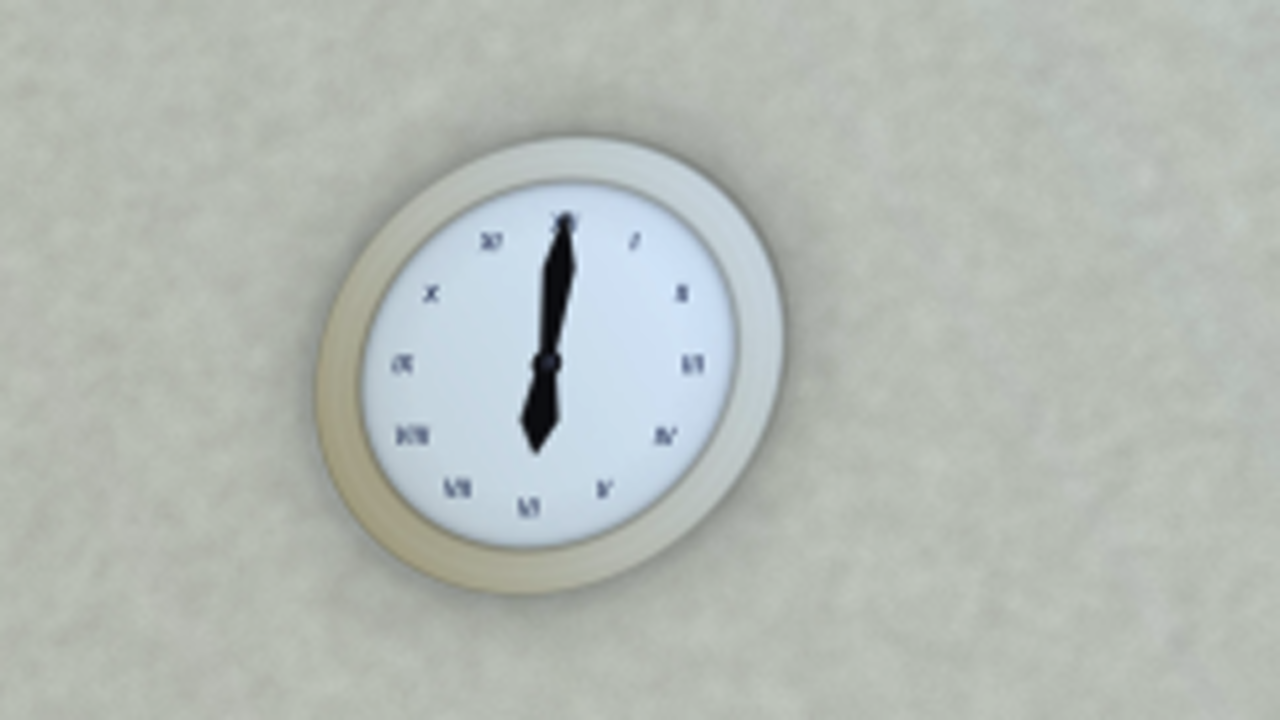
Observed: 6 h 00 min
